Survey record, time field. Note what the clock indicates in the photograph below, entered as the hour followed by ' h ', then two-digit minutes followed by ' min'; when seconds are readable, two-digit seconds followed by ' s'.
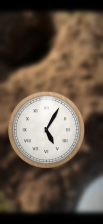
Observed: 5 h 05 min
